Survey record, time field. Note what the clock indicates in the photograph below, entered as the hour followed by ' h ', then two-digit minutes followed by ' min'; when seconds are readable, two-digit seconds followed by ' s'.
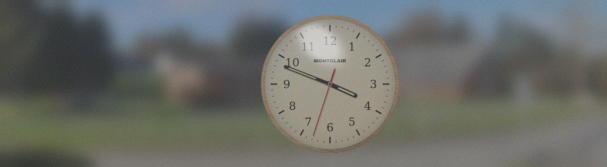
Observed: 3 h 48 min 33 s
